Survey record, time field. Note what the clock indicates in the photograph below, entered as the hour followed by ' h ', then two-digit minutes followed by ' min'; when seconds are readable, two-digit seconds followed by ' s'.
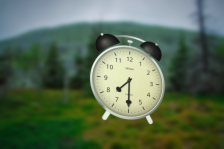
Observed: 7 h 30 min
